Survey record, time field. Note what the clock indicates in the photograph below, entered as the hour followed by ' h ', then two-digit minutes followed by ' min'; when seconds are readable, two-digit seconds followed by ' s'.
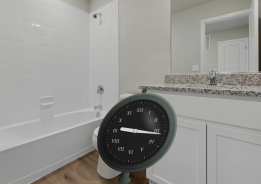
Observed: 9 h 16 min
